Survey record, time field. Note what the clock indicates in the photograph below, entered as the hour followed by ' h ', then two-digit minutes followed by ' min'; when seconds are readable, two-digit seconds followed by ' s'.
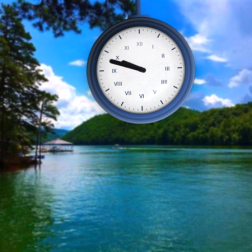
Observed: 9 h 48 min
